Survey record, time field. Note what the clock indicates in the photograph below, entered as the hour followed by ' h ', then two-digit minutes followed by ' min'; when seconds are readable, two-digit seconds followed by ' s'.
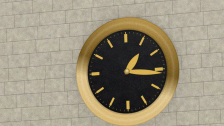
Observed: 1 h 16 min
